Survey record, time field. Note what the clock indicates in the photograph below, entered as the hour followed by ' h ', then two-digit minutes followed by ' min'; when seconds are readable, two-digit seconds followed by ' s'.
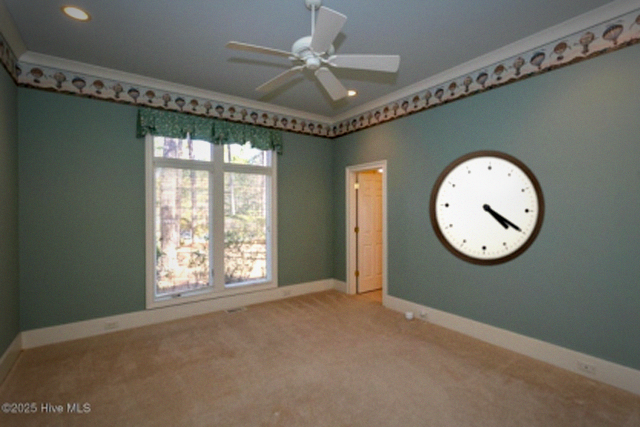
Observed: 4 h 20 min
